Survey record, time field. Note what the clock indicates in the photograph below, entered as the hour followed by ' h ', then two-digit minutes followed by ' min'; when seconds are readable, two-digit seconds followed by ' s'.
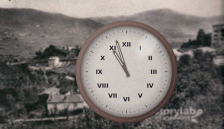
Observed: 10 h 57 min
